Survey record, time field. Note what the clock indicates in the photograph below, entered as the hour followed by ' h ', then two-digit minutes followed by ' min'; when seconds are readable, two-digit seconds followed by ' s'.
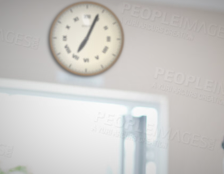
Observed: 7 h 04 min
